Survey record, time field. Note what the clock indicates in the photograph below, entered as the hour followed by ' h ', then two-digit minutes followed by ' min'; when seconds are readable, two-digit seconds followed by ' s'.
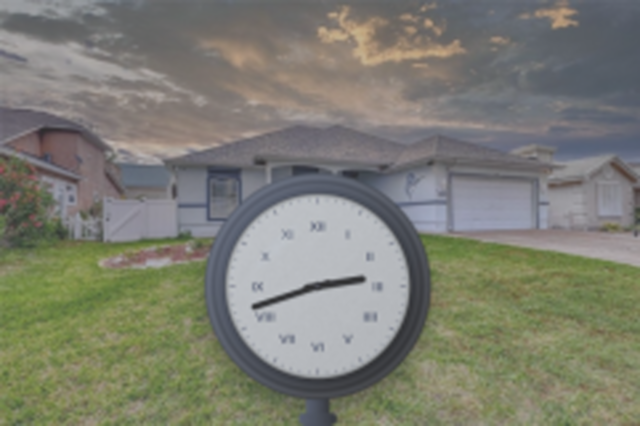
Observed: 2 h 42 min
